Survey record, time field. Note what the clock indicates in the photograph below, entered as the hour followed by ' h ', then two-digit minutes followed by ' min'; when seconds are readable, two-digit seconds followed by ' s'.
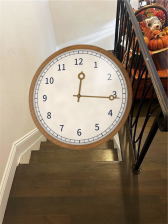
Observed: 12 h 16 min
